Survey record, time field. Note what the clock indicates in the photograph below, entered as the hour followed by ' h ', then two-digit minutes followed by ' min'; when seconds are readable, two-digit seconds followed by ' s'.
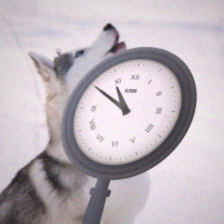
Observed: 10 h 50 min
